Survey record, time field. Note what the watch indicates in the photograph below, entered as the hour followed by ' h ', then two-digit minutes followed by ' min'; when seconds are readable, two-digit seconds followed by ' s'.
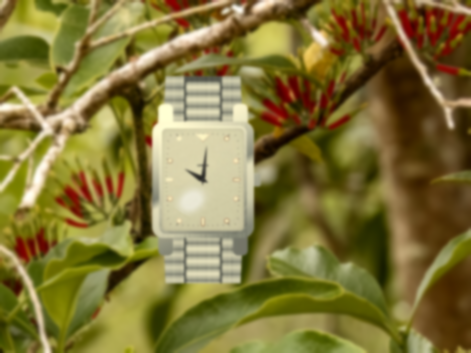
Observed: 10 h 01 min
